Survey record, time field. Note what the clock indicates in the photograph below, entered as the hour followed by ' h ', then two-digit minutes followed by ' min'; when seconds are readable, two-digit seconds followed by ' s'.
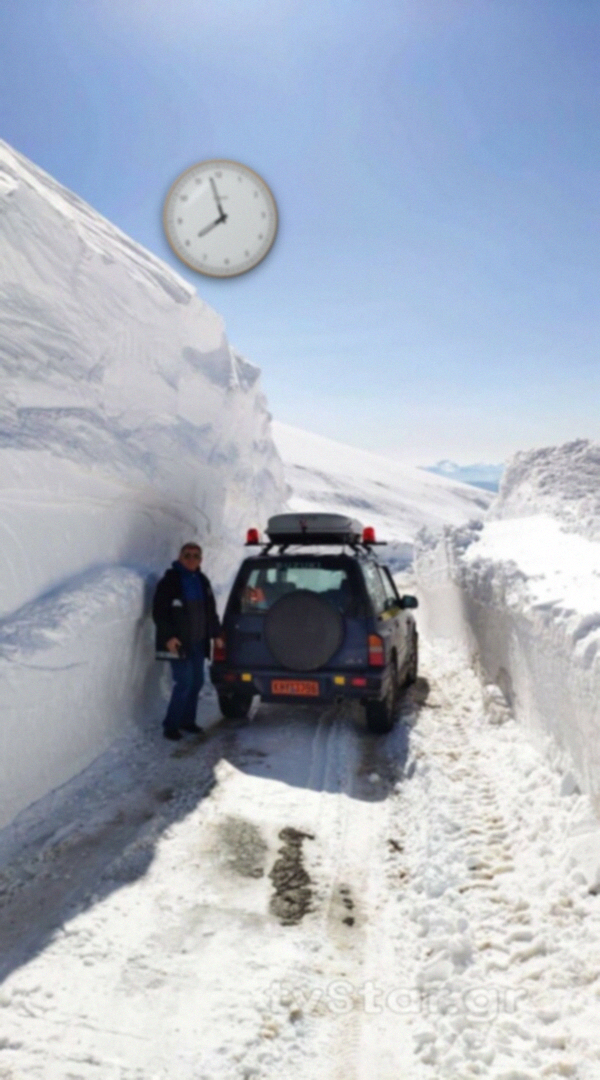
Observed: 7 h 58 min
